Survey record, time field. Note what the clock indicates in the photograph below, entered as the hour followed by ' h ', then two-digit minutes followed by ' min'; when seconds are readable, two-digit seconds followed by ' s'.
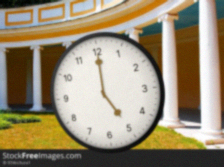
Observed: 5 h 00 min
